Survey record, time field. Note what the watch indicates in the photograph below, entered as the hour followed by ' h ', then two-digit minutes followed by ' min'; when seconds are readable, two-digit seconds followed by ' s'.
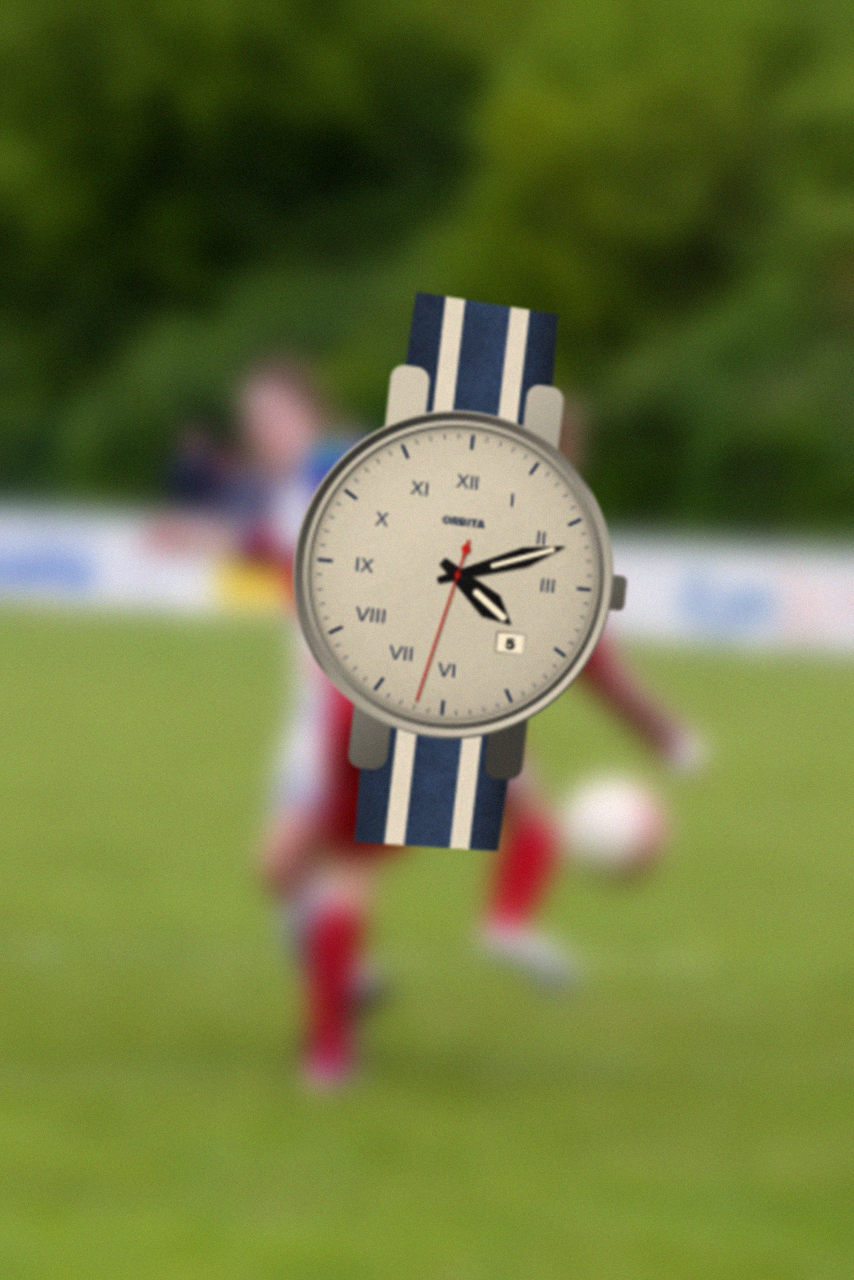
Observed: 4 h 11 min 32 s
